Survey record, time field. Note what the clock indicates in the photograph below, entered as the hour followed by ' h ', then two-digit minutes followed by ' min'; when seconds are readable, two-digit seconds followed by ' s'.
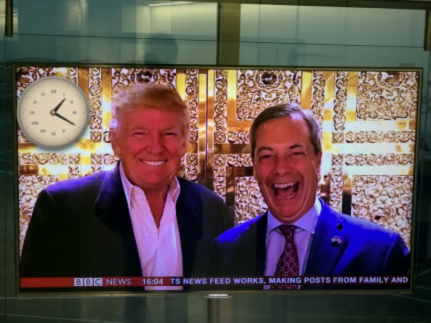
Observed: 1 h 20 min
